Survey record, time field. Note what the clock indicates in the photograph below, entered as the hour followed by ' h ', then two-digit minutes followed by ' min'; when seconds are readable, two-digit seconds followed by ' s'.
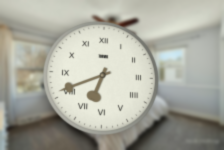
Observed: 6 h 41 min
